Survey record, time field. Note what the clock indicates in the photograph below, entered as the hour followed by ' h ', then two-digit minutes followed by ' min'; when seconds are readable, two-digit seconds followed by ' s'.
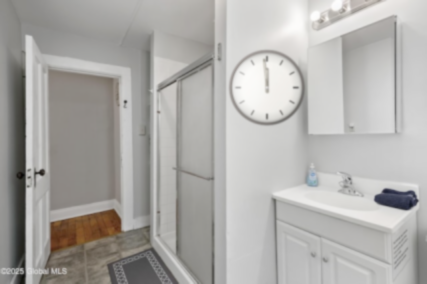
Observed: 11 h 59 min
